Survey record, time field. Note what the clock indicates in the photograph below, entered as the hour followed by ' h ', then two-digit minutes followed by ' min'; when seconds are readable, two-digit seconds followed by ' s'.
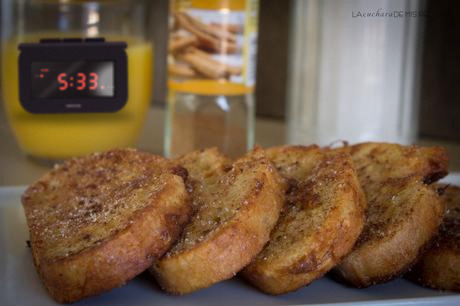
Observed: 5 h 33 min
